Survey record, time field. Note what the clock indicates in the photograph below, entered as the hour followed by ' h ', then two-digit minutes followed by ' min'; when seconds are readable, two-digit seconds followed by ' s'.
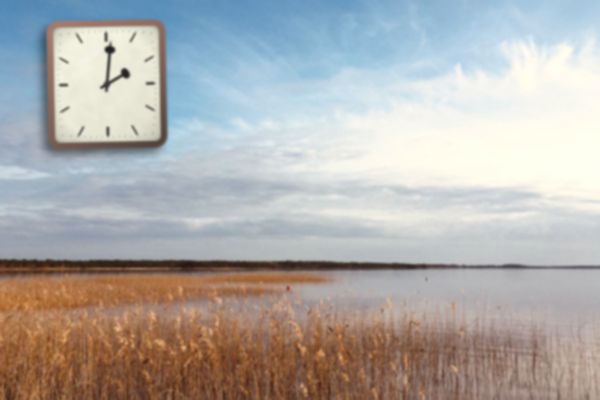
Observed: 2 h 01 min
